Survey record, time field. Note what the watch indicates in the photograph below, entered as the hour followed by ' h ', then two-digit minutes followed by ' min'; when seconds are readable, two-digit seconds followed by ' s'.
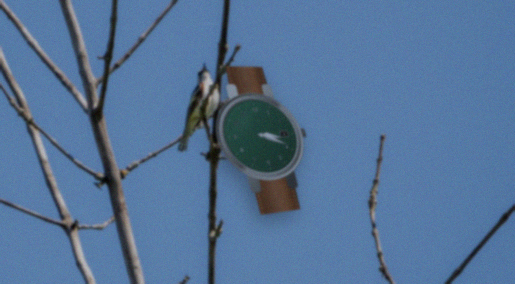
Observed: 3 h 19 min
